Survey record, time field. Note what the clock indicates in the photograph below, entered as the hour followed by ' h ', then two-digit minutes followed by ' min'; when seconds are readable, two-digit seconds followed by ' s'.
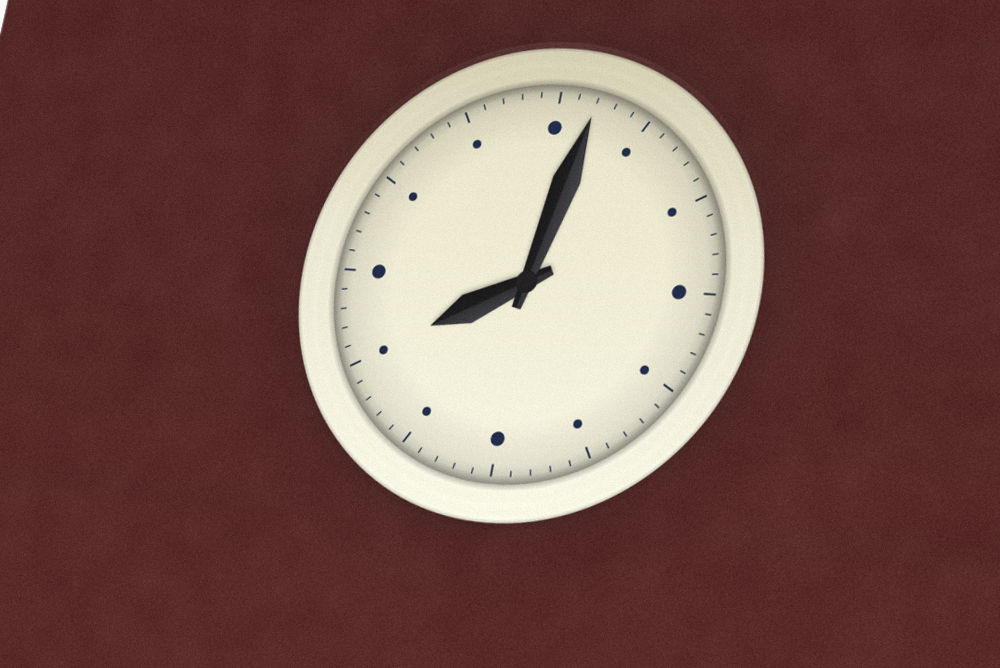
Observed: 8 h 02 min
